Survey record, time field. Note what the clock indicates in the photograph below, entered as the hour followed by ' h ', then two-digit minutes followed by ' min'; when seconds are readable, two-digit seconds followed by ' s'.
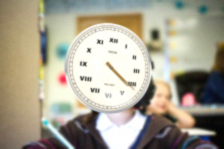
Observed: 4 h 21 min
